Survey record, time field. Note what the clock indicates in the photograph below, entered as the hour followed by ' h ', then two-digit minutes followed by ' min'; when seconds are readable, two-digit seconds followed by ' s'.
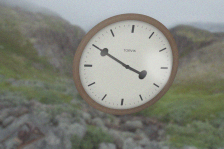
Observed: 3 h 50 min
